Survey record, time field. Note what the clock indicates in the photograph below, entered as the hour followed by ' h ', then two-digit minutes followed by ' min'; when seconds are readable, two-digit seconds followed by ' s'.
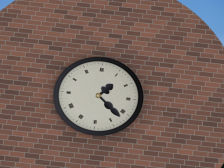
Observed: 1 h 22 min
